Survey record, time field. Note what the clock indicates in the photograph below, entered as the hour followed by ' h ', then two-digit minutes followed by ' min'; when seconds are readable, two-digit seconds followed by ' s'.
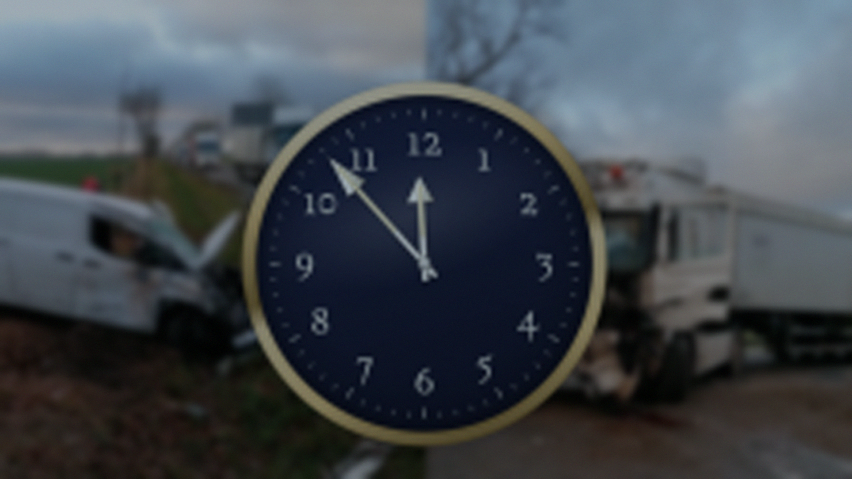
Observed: 11 h 53 min
